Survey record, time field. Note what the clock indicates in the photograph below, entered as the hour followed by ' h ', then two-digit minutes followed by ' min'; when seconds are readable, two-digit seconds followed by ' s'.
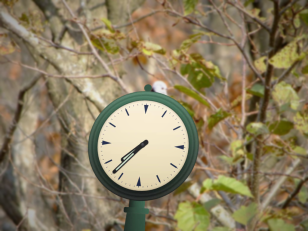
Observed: 7 h 37 min
